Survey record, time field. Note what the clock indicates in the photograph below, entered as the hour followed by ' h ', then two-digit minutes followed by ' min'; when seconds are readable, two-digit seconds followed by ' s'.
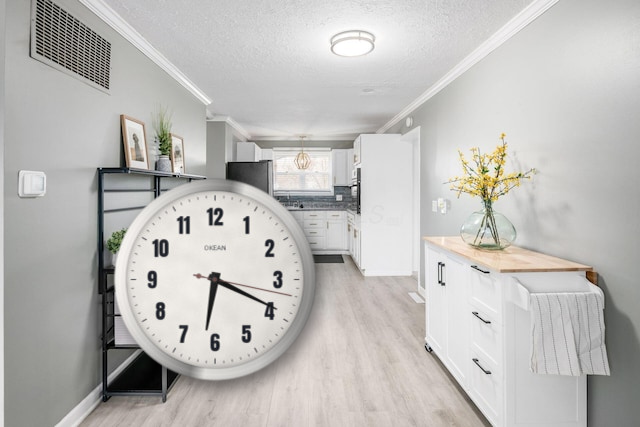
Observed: 6 h 19 min 17 s
